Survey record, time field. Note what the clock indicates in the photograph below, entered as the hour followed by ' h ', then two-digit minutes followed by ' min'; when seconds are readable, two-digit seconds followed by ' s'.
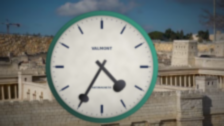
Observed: 4 h 35 min
